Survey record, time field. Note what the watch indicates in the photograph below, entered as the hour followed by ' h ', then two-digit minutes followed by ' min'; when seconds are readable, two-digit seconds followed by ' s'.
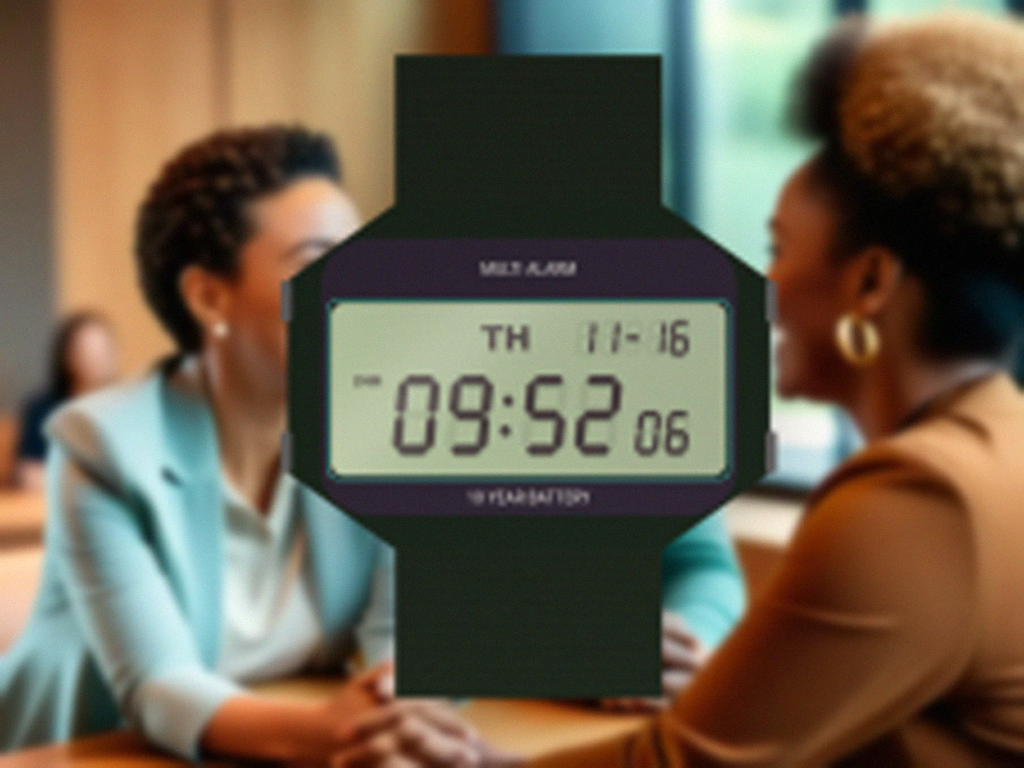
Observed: 9 h 52 min 06 s
